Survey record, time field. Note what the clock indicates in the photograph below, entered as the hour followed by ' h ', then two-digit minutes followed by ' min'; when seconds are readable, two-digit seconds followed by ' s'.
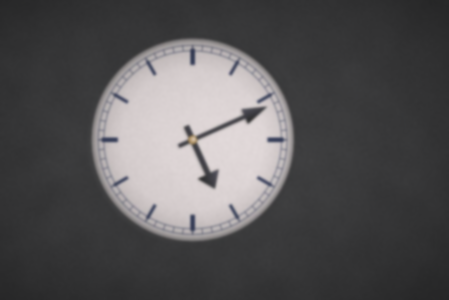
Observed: 5 h 11 min
